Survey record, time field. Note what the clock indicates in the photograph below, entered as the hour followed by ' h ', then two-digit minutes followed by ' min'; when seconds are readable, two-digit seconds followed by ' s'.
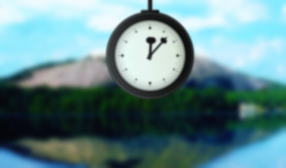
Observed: 12 h 07 min
